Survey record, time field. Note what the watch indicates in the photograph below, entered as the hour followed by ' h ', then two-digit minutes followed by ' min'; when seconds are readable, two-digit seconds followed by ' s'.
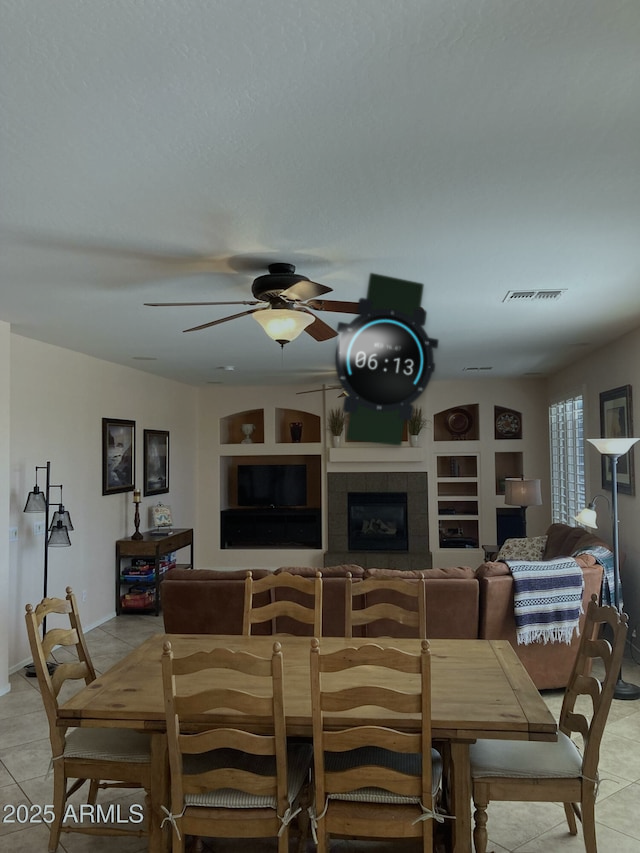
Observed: 6 h 13 min
